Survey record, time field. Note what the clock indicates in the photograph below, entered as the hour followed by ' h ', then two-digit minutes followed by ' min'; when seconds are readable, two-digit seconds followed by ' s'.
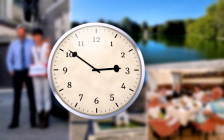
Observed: 2 h 51 min
